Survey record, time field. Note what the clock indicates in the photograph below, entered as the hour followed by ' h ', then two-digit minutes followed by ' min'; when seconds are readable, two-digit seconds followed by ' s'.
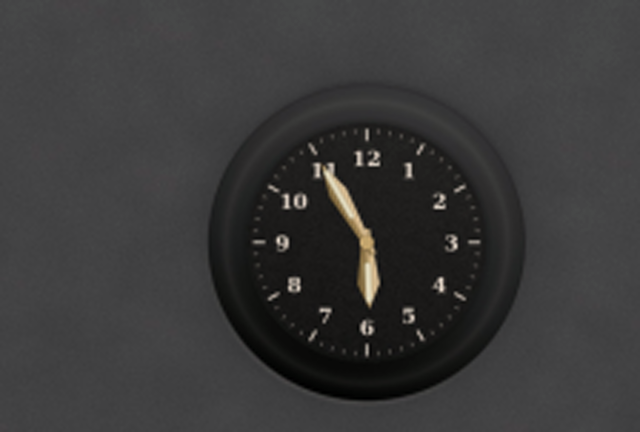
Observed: 5 h 55 min
